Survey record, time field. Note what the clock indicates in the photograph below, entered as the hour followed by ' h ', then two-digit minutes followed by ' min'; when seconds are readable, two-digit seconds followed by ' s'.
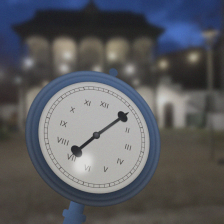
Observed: 7 h 06 min
